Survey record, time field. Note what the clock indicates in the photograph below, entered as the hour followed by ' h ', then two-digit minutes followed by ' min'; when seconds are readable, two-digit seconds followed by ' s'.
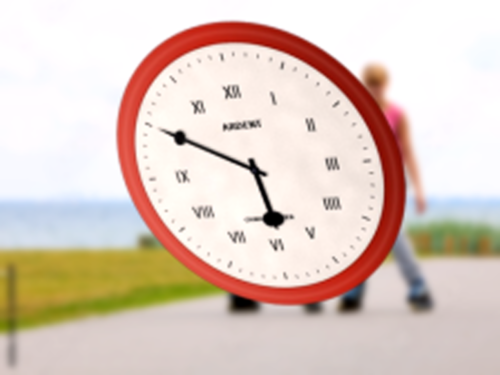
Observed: 5 h 50 min
